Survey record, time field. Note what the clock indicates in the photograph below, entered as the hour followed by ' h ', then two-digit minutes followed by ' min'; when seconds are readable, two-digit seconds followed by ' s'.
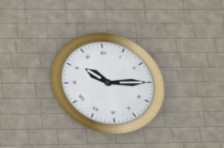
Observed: 10 h 15 min
